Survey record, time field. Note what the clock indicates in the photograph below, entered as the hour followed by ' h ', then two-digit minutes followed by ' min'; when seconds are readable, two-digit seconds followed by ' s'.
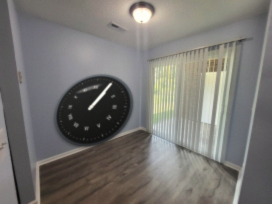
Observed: 1 h 05 min
